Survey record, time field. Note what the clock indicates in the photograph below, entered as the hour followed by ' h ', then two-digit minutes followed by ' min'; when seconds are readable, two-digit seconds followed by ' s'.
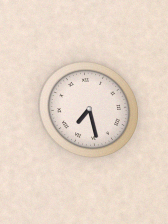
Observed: 7 h 29 min
